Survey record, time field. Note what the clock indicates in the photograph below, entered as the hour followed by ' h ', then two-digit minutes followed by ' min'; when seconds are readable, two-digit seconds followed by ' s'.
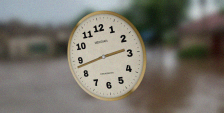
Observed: 2 h 43 min
